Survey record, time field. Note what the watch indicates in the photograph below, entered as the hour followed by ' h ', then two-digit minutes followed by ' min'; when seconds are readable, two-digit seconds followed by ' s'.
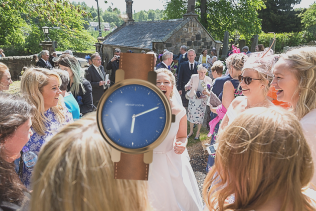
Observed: 6 h 11 min
